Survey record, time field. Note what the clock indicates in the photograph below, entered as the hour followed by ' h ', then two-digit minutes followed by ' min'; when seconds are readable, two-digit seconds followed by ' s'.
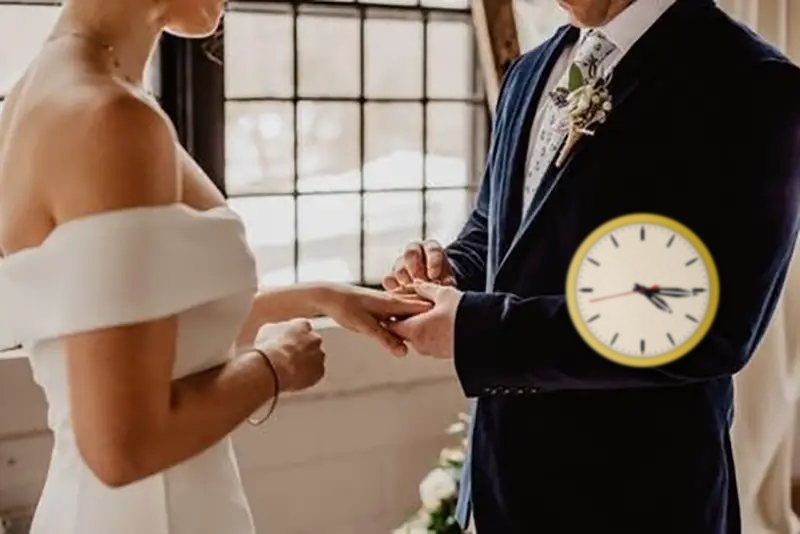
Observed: 4 h 15 min 43 s
